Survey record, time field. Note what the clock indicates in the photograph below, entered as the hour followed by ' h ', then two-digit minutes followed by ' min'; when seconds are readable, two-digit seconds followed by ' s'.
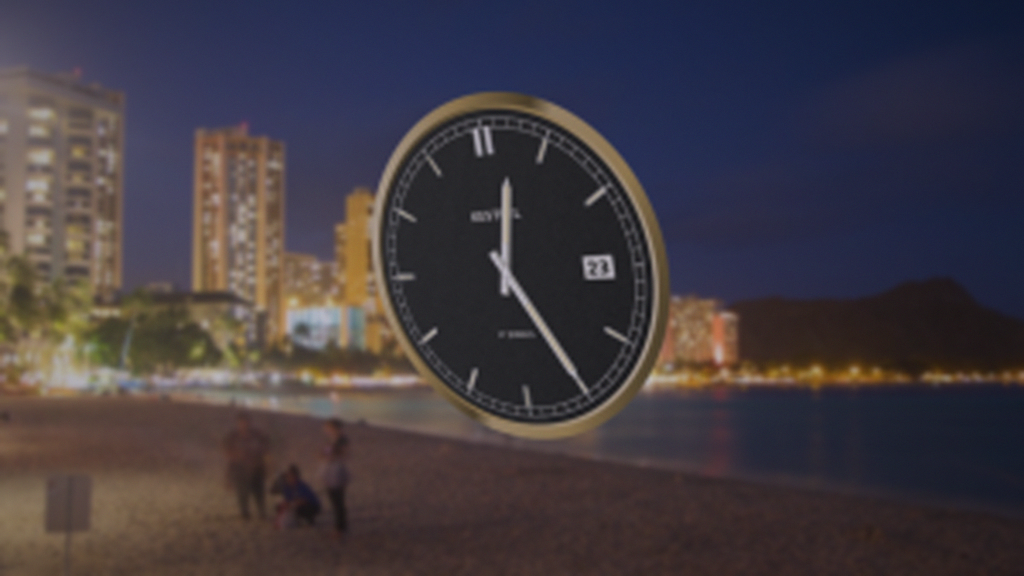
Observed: 12 h 25 min
